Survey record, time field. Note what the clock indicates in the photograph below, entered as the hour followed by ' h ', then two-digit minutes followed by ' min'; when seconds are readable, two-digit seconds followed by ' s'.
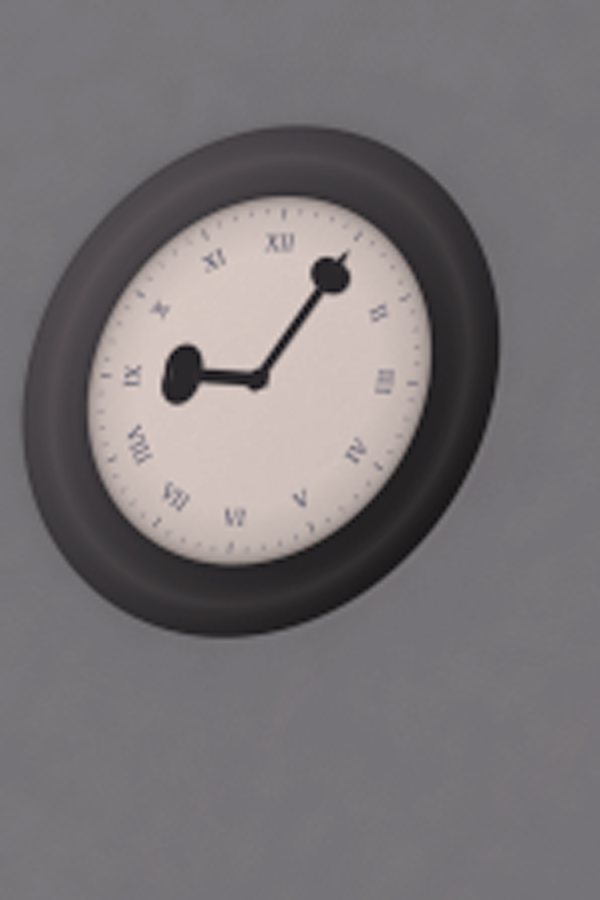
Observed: 9 h 05 min
